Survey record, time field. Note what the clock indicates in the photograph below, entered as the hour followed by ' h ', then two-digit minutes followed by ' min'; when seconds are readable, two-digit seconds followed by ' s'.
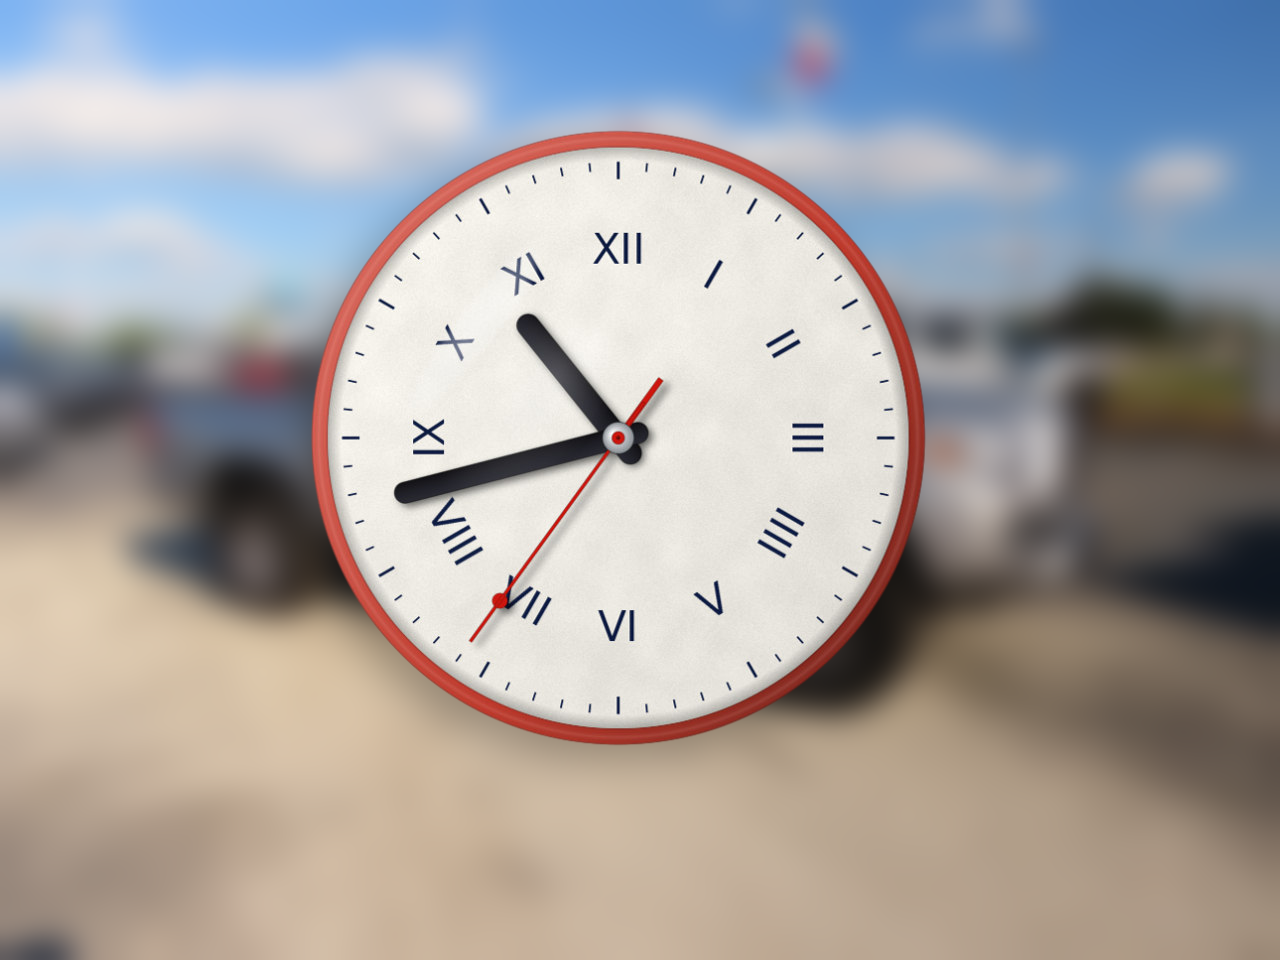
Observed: 10 h 42 min 36 s
